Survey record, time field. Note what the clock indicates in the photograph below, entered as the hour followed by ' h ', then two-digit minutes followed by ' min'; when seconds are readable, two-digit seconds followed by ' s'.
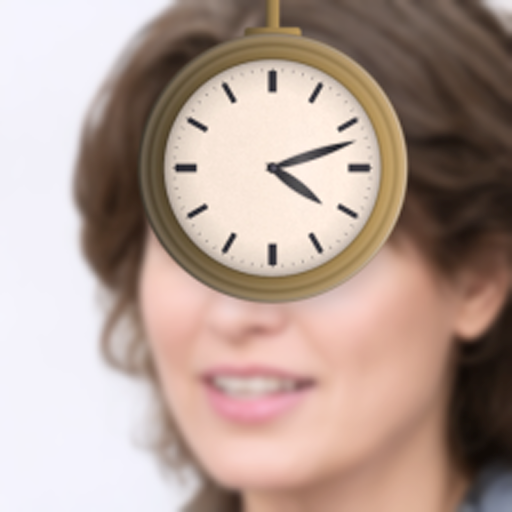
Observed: 4 h 12 min
